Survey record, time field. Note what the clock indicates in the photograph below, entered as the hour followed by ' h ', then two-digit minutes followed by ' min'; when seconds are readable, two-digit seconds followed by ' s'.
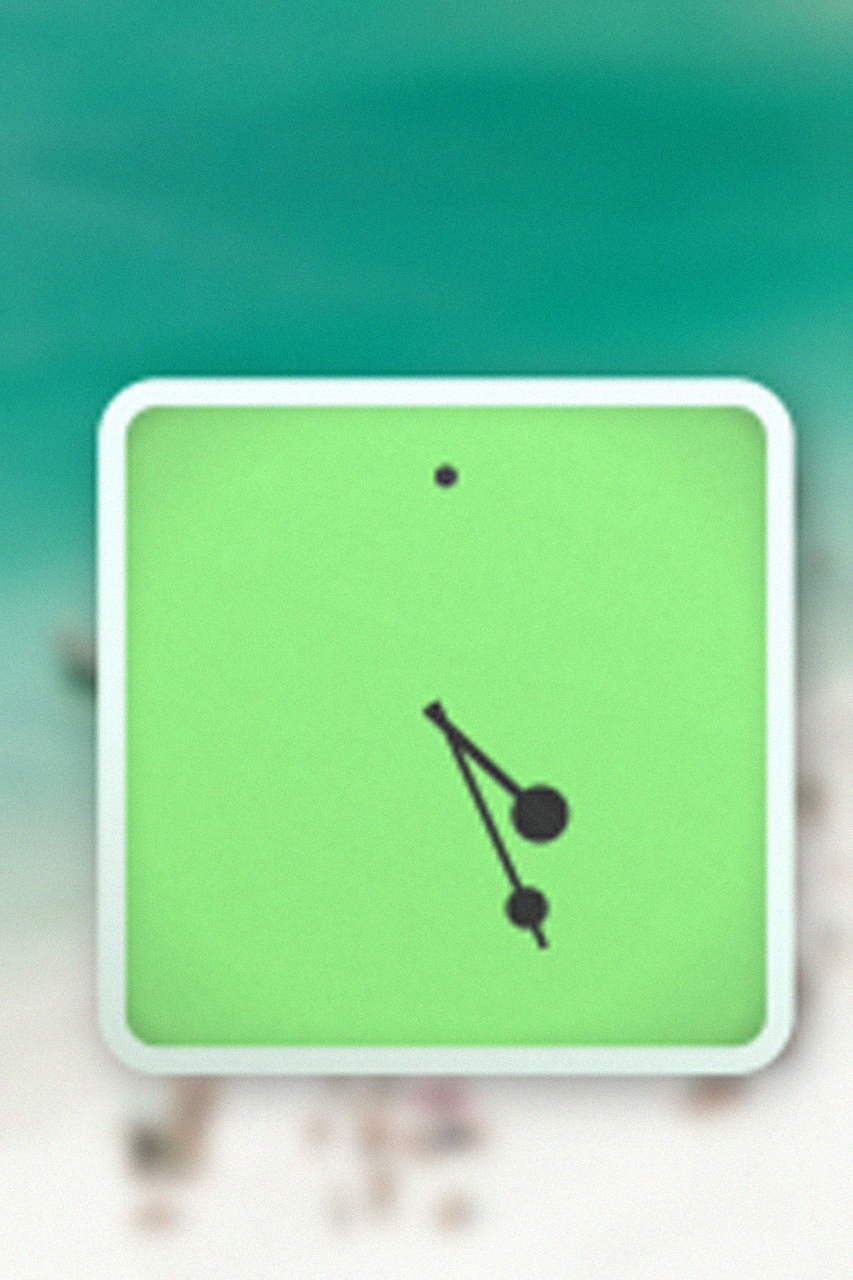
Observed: 4 h 26 min
